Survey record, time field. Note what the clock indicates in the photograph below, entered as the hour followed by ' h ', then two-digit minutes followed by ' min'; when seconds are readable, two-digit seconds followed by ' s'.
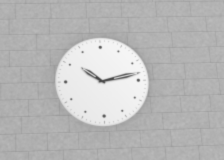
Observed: 10 h 13 min
